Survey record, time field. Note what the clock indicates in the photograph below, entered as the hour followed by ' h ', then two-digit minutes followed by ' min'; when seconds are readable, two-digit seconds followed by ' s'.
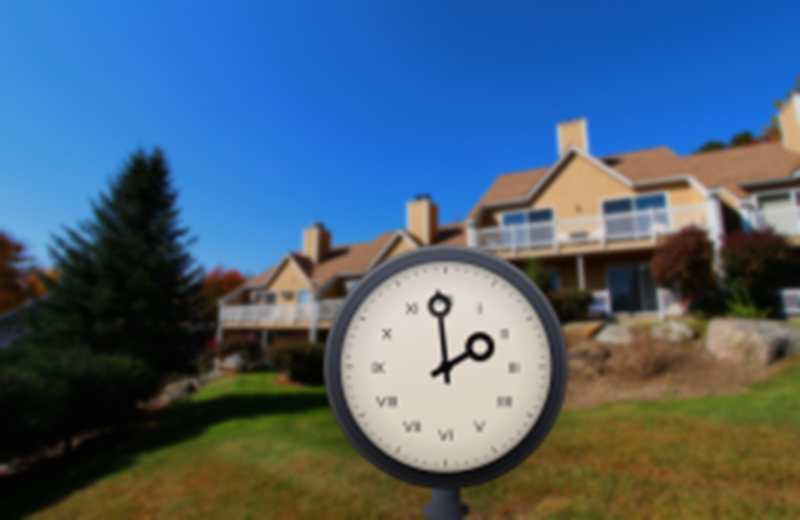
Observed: 1 h 59 min
